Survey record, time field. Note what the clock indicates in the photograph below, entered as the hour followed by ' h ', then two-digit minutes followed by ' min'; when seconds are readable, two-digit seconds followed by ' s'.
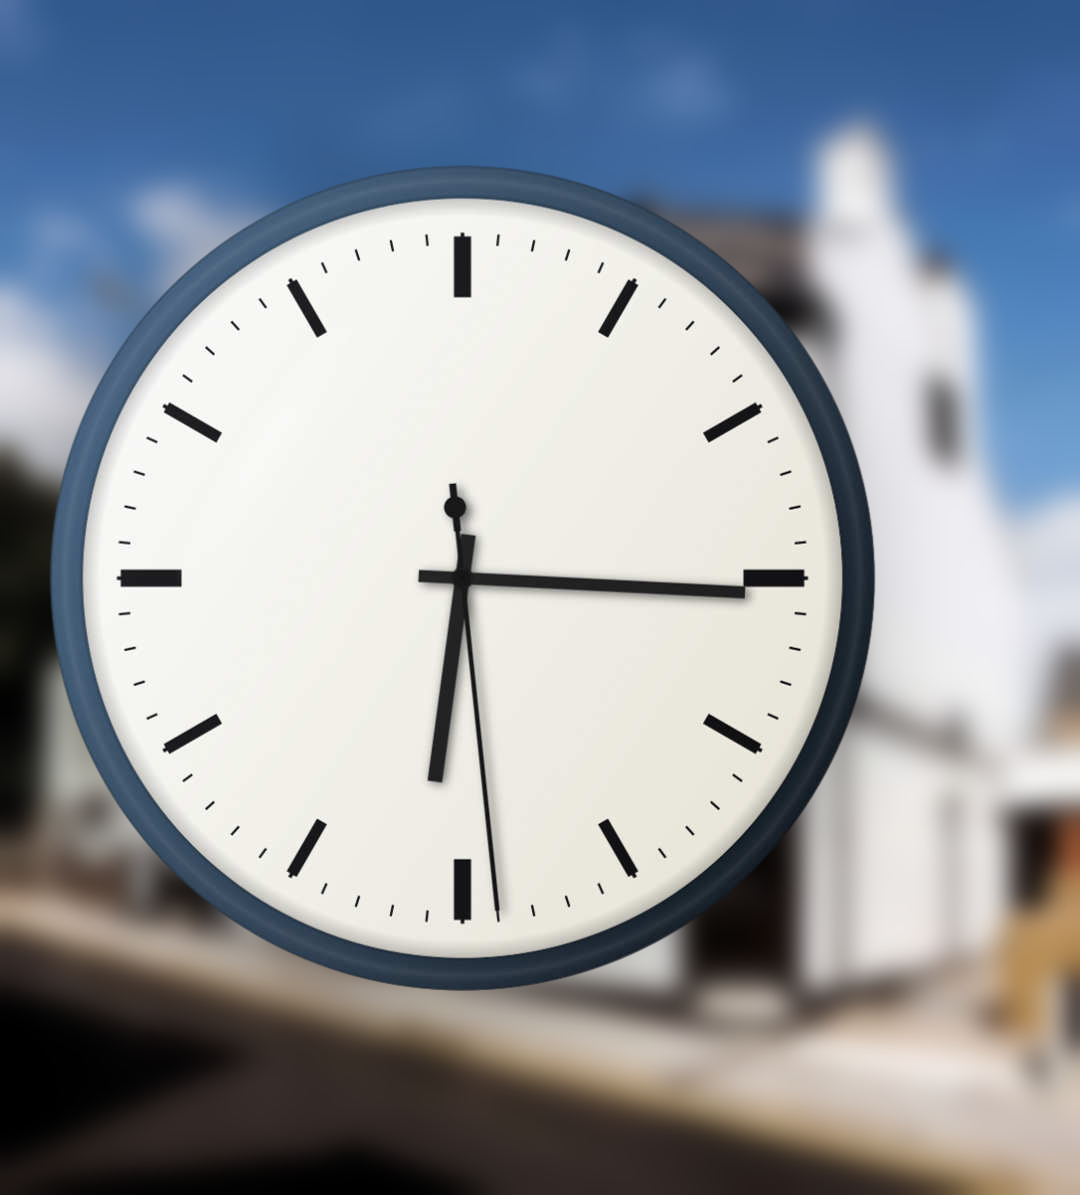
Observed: 6 h 15 min 29 s
